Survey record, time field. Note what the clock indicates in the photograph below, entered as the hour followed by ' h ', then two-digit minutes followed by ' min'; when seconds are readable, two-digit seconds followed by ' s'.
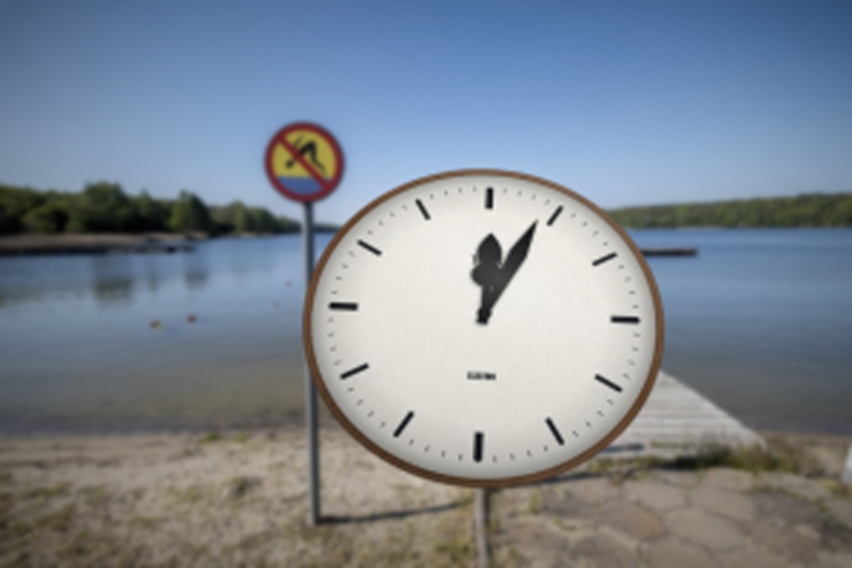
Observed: 12 h 04 min
